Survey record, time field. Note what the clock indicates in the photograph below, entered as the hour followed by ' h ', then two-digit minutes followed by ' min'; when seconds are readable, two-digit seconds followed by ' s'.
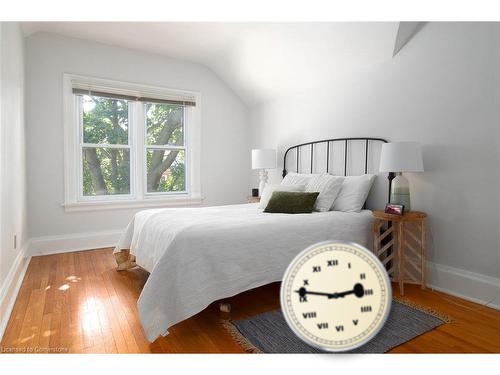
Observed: 2 h 47 min
